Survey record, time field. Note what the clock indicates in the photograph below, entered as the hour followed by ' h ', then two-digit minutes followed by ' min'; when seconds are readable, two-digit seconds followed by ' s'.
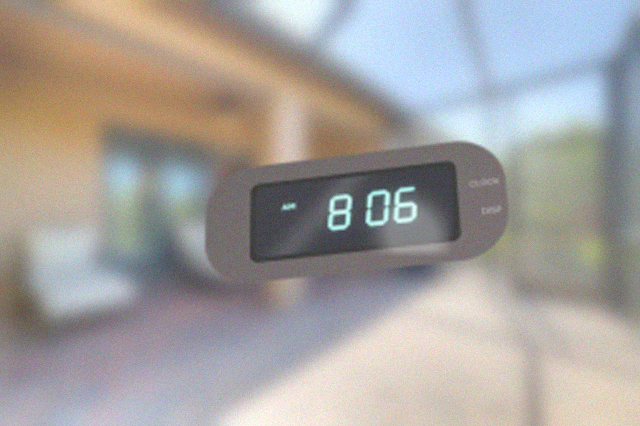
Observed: 8 h 06 min
